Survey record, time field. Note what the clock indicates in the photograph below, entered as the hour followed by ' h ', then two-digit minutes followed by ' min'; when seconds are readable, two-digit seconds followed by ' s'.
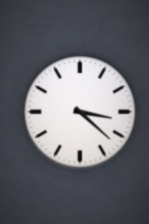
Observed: 3 h 22 min
